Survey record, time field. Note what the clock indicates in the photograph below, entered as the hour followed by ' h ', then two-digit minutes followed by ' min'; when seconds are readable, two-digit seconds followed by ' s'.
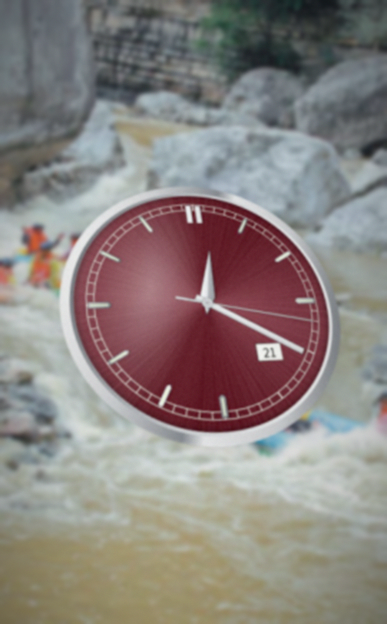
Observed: 12 h 20 min 17 s
